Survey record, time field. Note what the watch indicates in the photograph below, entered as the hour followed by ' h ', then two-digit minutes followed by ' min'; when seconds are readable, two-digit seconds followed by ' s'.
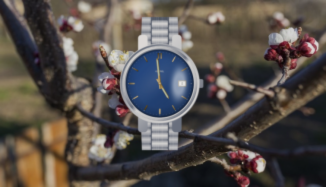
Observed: 4 h 59 min
